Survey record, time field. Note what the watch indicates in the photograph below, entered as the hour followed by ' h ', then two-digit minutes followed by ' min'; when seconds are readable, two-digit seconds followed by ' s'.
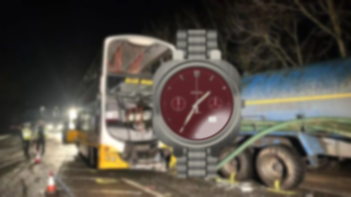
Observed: 1 h 35 min
